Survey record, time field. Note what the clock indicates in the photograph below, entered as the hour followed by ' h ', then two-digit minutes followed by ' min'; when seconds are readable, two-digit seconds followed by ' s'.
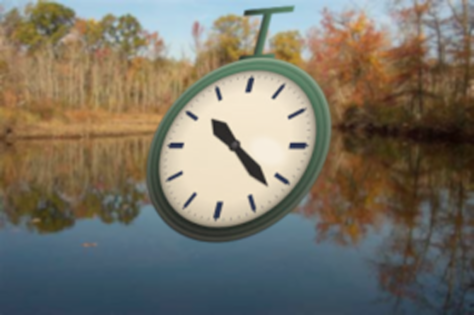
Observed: 10 h 22 min
